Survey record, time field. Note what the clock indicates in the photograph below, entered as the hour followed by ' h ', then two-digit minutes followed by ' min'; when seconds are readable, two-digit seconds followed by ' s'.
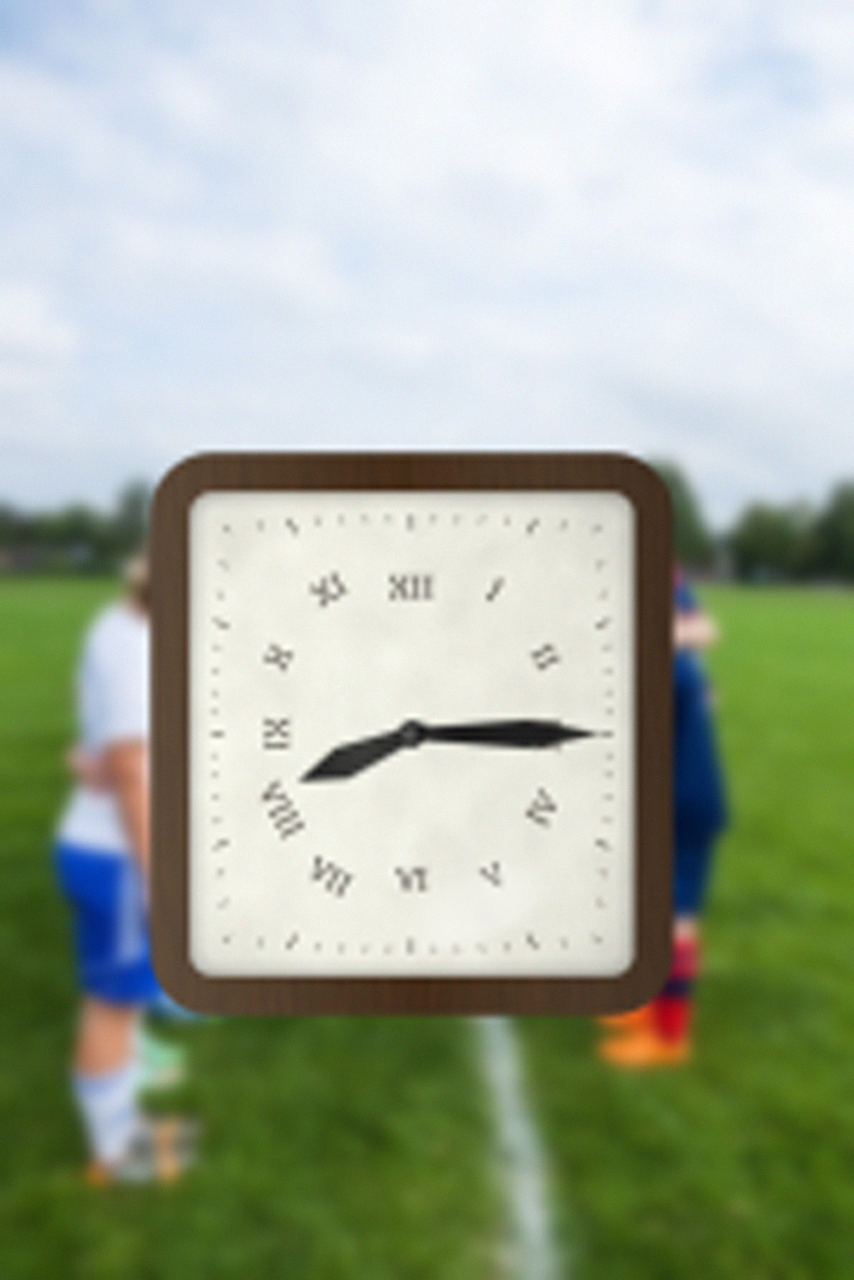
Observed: 8 h 15 min
